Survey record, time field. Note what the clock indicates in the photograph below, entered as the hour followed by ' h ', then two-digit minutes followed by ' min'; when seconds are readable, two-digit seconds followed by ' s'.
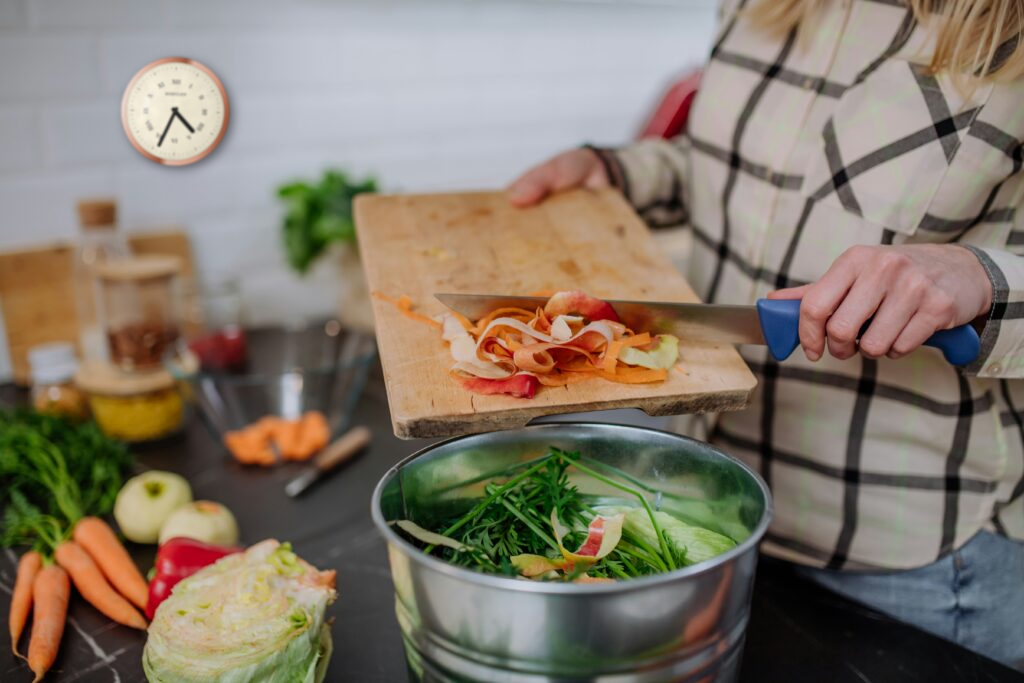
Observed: 4 h 34 min
